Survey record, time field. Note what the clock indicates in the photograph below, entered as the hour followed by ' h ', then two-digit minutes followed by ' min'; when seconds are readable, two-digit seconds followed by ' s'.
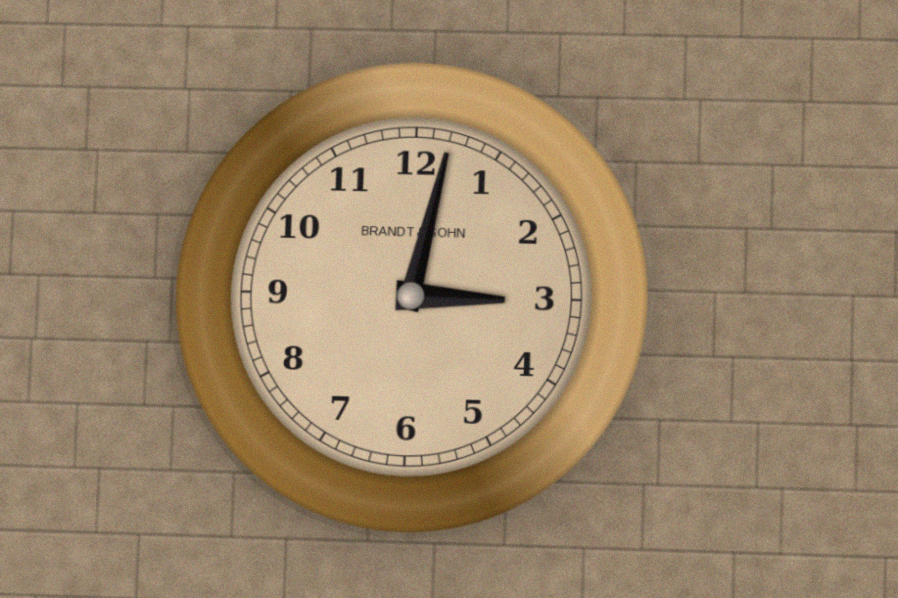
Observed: 3 h 02 min
